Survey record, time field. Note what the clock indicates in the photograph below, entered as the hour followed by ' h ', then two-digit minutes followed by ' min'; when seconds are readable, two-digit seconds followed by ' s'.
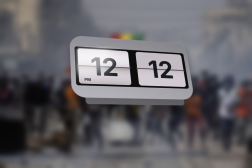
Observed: 12 h 12 min
